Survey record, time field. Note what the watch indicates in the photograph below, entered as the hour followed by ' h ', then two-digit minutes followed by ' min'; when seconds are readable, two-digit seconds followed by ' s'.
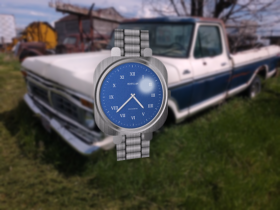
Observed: 4 h 38 min
